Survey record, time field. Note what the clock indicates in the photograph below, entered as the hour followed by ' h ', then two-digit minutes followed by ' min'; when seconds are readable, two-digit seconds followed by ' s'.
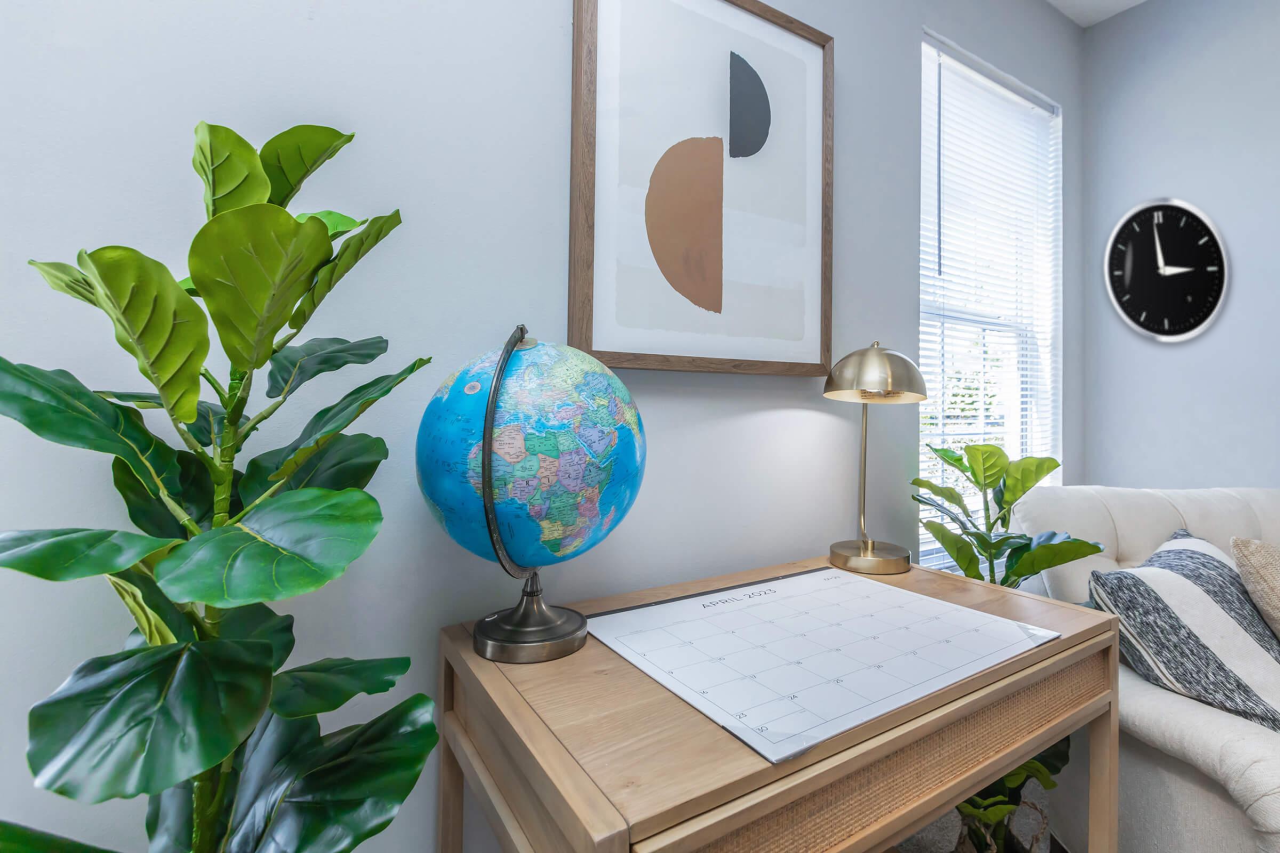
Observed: 2 h 59 min
